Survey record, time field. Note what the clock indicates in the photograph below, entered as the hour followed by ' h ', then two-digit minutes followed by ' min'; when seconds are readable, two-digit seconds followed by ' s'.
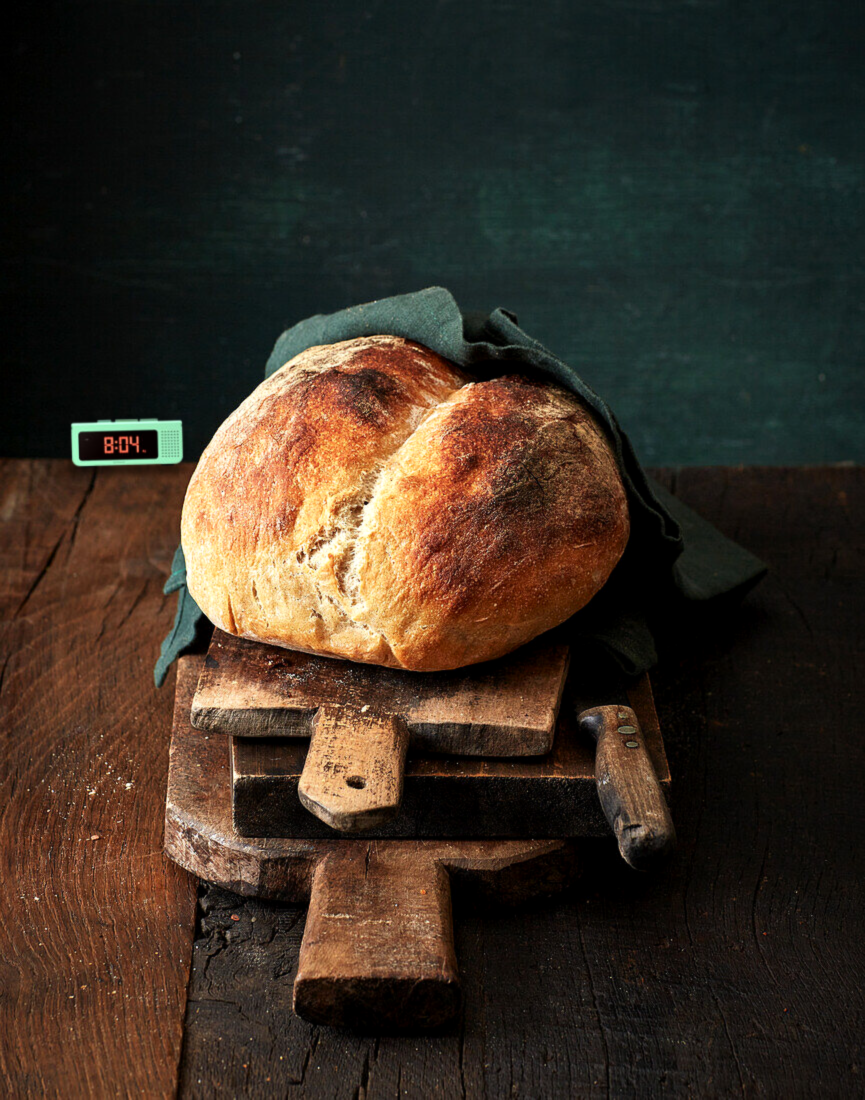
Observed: 8 h 04 min
